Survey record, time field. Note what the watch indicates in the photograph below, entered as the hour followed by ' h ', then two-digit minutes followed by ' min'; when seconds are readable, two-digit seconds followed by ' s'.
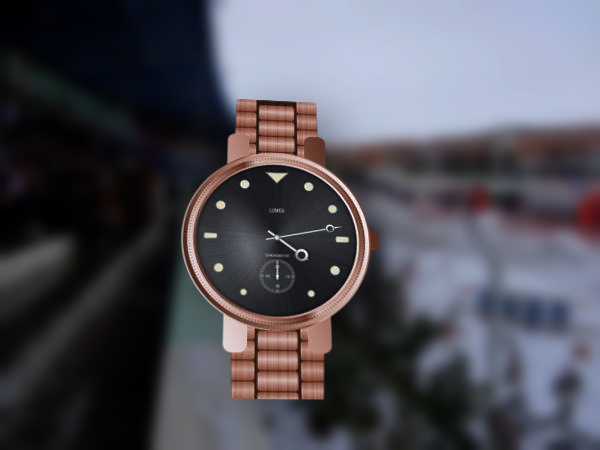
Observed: 4 h 13 min
